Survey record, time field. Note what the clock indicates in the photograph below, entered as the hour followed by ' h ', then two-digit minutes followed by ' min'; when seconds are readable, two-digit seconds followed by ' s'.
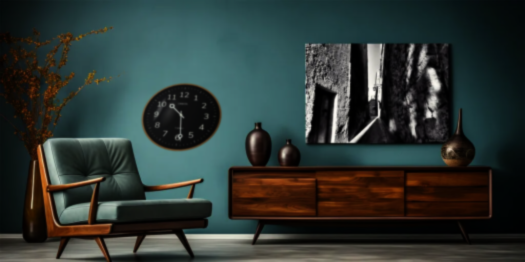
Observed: 10 h 29 min
